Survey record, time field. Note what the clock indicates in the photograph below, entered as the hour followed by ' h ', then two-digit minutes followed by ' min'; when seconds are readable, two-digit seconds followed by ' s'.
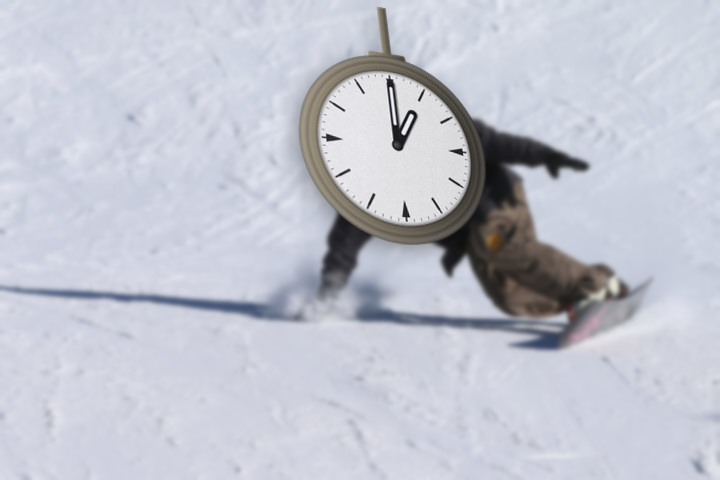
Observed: 1 h 00 min
